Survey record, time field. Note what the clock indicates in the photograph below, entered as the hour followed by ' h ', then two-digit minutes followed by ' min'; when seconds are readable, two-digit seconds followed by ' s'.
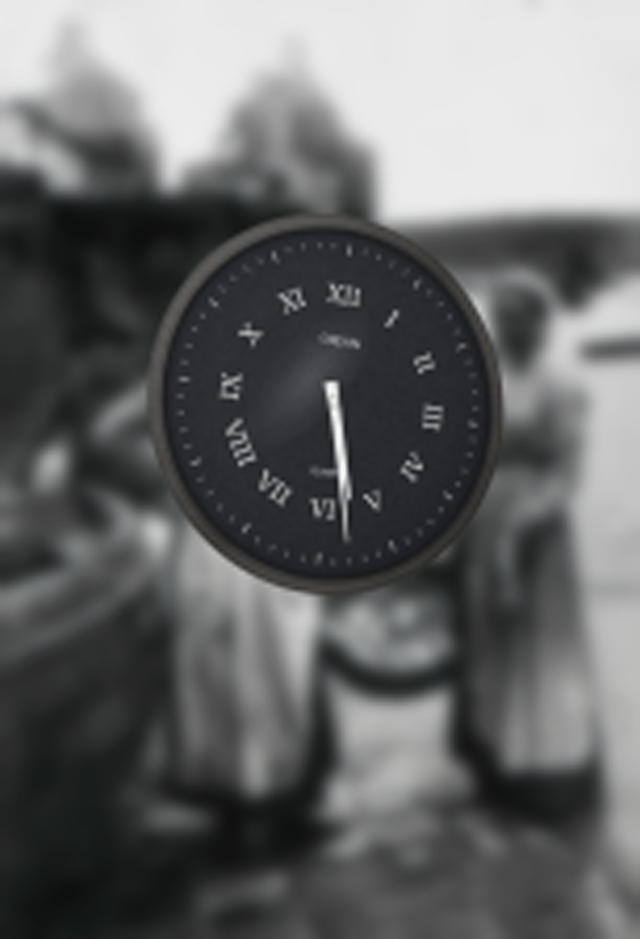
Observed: 5 h 28 min
